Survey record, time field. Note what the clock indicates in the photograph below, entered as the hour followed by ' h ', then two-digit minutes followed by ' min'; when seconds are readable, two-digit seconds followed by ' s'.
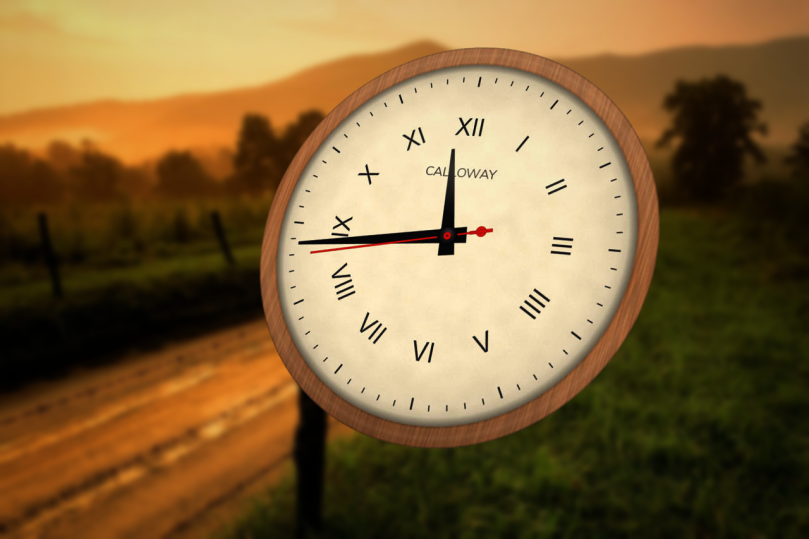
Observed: 11 h 43 min 43 s
